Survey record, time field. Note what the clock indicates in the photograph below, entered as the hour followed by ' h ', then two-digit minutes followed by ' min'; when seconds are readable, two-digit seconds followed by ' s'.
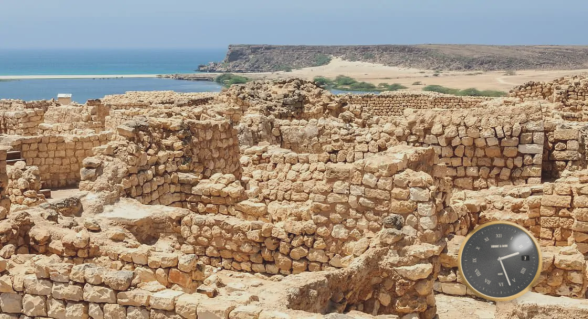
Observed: 2 h 27 min
